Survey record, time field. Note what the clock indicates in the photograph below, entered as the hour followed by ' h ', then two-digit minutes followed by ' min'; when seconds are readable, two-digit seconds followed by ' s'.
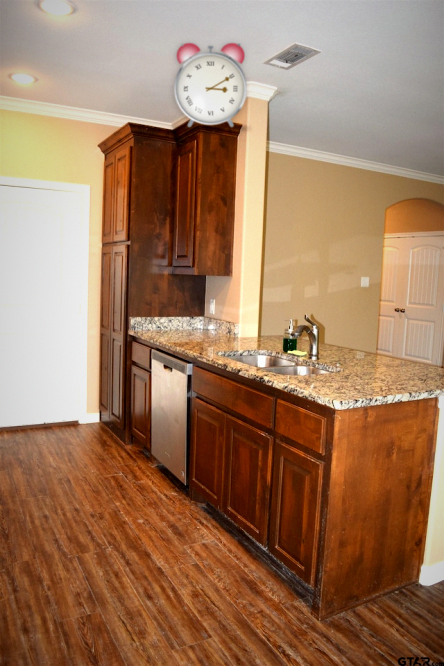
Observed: 3 h 10 min
